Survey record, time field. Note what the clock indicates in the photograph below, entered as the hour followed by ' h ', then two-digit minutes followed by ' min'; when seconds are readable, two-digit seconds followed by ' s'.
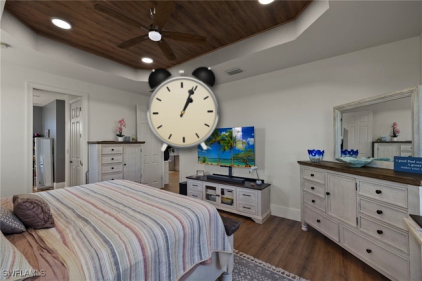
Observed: 1 h 04 min
